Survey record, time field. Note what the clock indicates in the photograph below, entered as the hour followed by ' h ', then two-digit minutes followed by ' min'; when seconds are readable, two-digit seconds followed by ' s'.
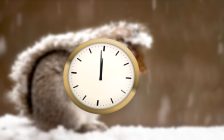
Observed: 11 h 59 min
